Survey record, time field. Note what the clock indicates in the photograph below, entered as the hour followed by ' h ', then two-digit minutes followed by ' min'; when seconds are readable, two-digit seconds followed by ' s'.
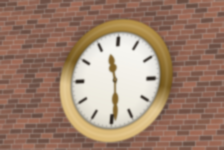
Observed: 11 h 29 min
